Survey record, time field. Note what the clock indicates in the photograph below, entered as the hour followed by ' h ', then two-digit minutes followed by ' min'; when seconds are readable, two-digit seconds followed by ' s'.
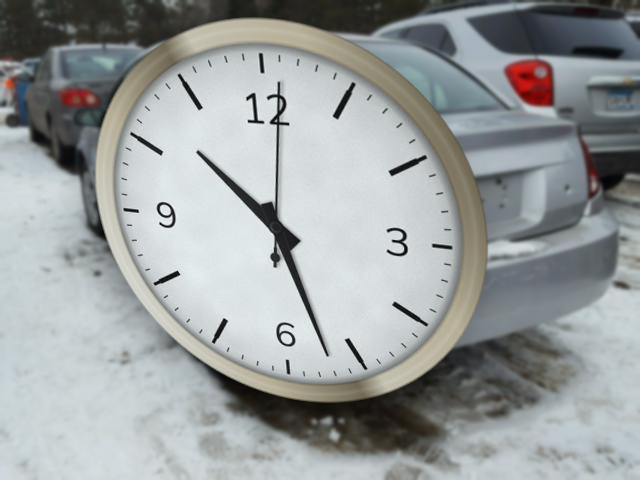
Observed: 10 h 27 min 01 s
